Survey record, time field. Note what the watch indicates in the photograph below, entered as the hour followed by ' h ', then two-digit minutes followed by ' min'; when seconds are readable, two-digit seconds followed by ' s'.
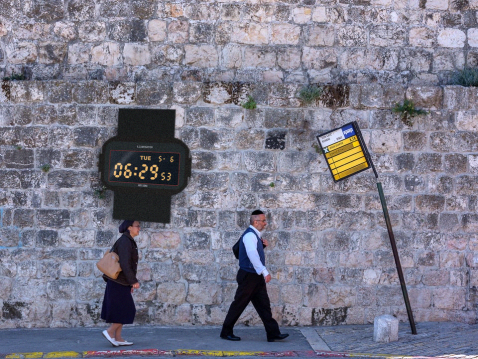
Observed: 6 h 29 min 53 s
